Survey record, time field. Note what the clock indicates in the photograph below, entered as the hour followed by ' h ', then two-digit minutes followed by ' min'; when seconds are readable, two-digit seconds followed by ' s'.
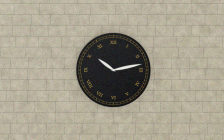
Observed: 10 h 13 min
